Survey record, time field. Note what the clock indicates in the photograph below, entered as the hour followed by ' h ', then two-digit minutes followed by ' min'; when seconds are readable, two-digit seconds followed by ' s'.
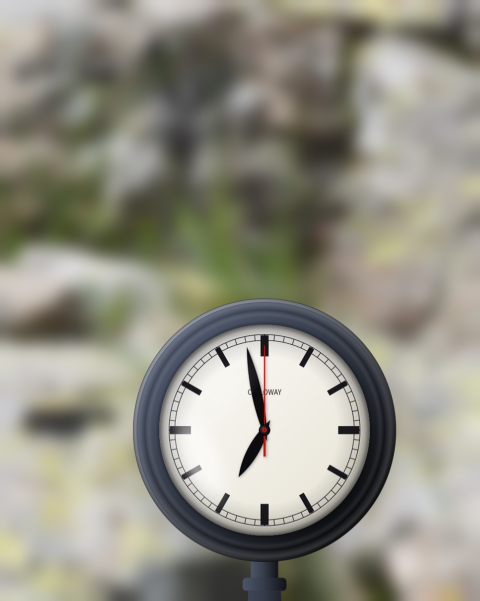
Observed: 6 h 58 min 00 s
